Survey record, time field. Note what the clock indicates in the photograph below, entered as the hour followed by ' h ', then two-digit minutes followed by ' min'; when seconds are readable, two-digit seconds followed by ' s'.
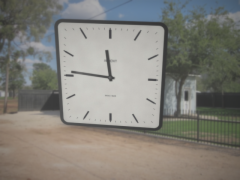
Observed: 11 h 46 min
